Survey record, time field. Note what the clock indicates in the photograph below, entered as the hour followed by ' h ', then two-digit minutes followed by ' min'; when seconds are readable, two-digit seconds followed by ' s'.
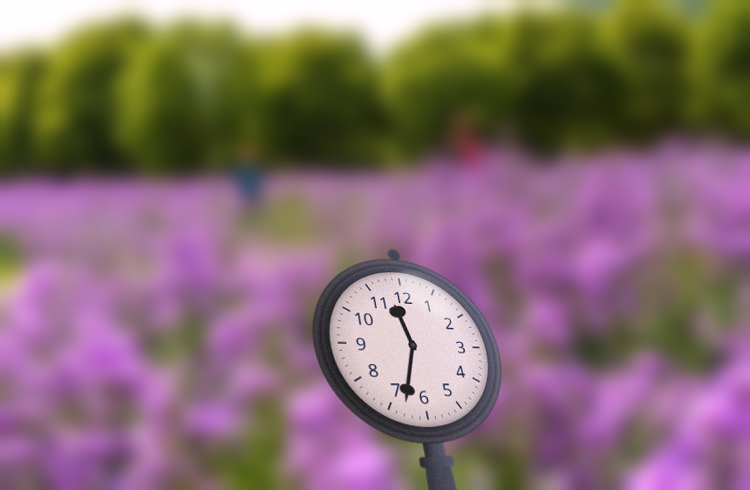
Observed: 11 h 33 min
